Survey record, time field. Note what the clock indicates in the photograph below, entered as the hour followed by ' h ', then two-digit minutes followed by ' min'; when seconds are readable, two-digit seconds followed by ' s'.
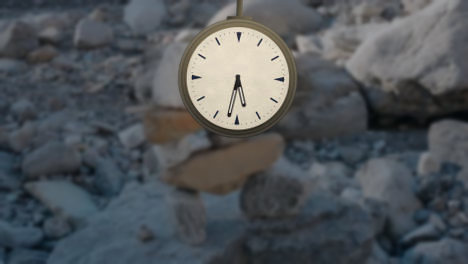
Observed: 5 h 32 min
